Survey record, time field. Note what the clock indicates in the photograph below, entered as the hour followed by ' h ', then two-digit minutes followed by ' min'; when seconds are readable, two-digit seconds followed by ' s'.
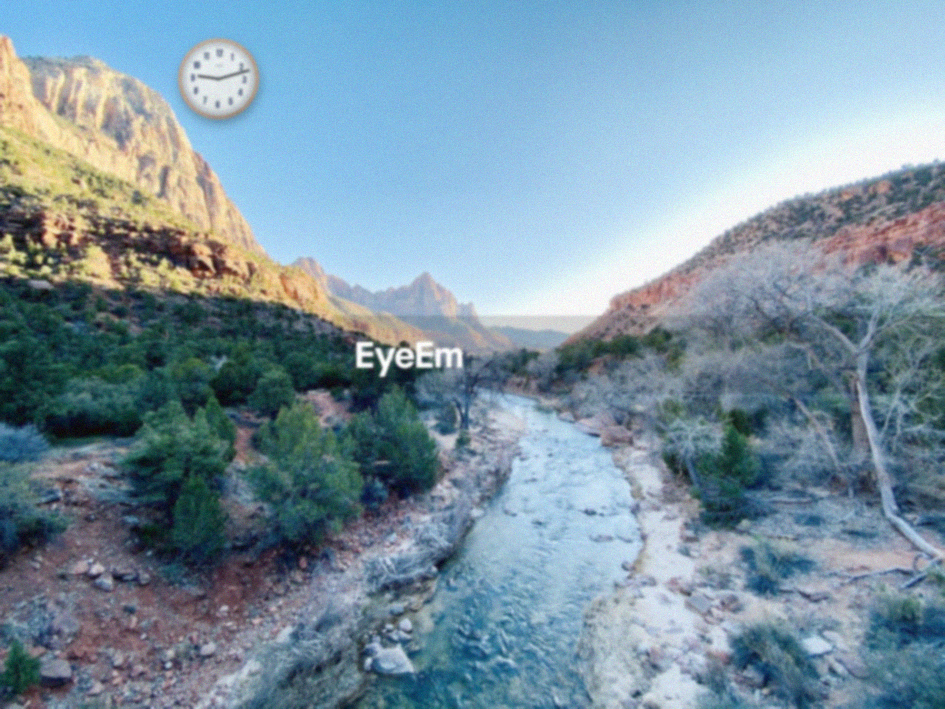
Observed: 9 h 12 min
